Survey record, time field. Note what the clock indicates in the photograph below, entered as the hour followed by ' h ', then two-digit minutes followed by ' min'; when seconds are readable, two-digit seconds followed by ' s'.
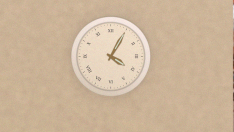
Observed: 4 h 05 min
